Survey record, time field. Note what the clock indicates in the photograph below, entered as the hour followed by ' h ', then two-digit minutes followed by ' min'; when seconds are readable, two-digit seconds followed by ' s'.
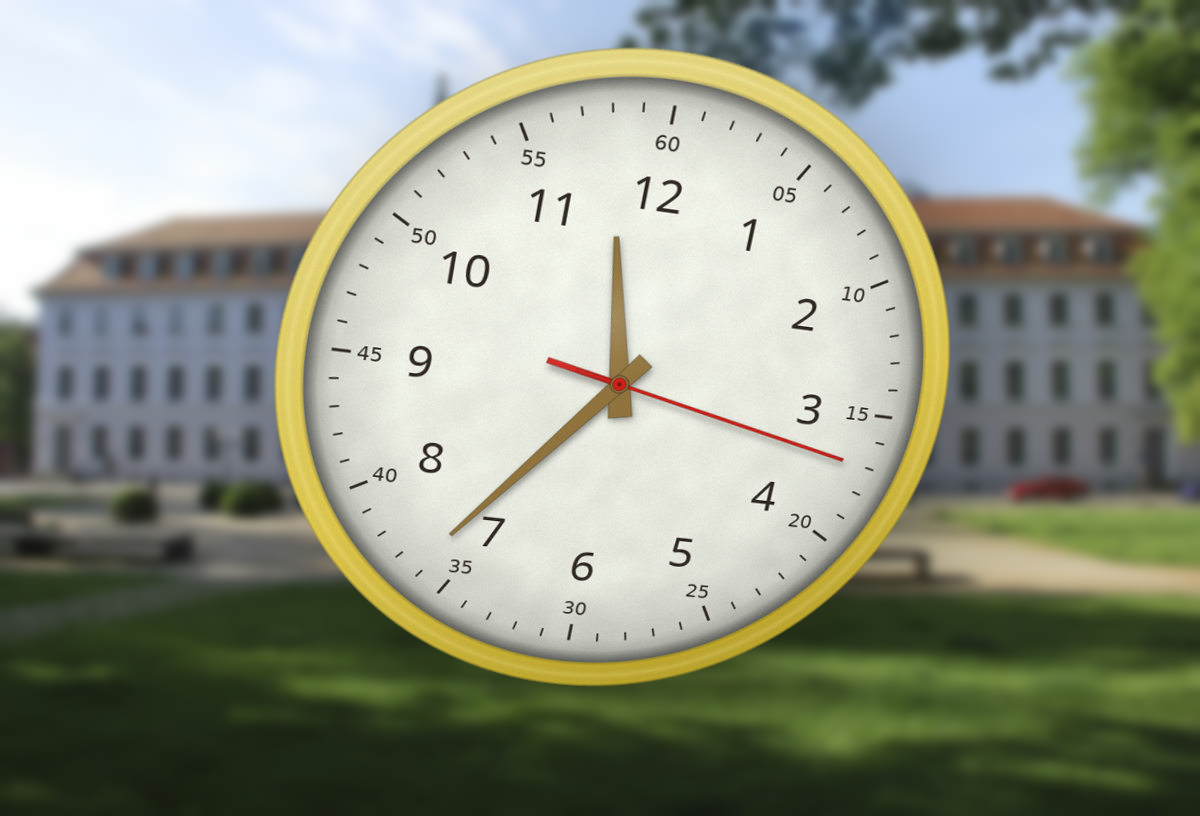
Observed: 11 h 36 min 17 s
